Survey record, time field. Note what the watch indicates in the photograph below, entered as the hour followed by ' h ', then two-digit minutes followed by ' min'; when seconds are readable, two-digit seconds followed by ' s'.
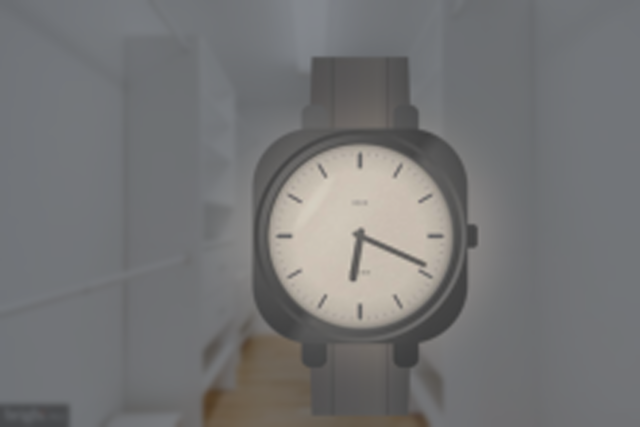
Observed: 6 h 19 min
